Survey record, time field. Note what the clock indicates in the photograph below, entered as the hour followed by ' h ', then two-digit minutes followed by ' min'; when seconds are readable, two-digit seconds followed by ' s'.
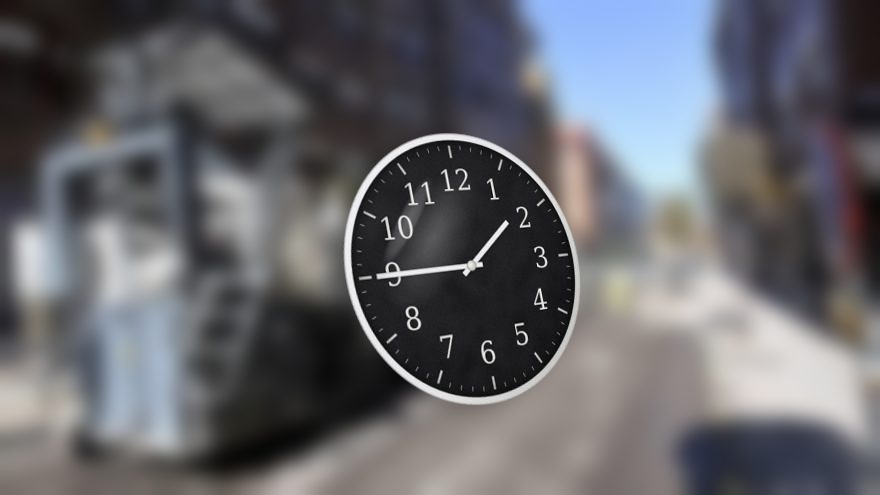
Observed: 1 h 45 min
